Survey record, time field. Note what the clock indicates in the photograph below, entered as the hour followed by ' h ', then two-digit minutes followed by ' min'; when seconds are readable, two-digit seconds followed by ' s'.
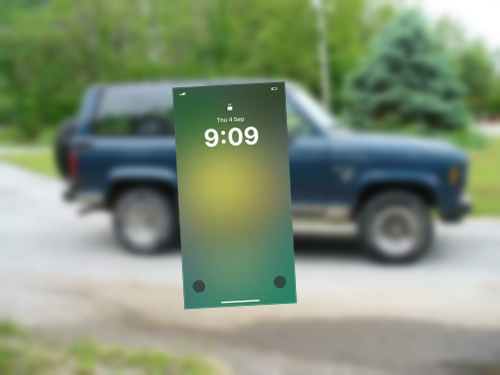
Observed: 9 h 09 min
